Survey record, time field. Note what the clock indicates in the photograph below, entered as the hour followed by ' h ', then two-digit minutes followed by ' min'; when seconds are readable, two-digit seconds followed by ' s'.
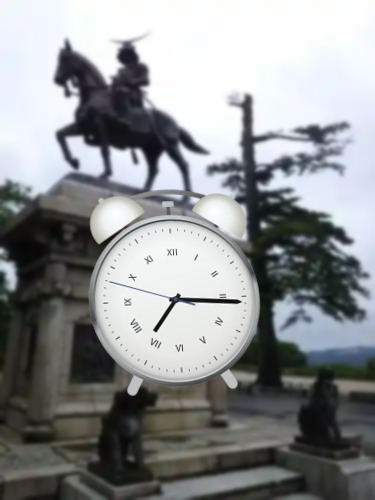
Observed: 7 h 15 min 48 s
